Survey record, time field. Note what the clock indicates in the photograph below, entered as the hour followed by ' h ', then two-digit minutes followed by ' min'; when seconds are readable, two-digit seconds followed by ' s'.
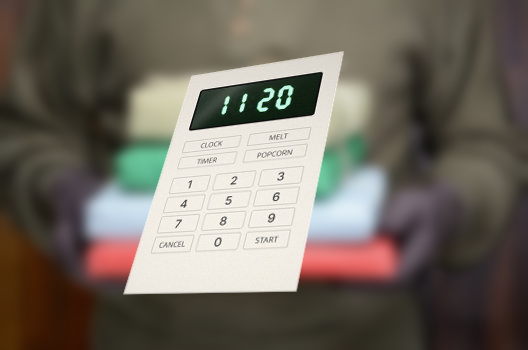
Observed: 11 h 20 min
